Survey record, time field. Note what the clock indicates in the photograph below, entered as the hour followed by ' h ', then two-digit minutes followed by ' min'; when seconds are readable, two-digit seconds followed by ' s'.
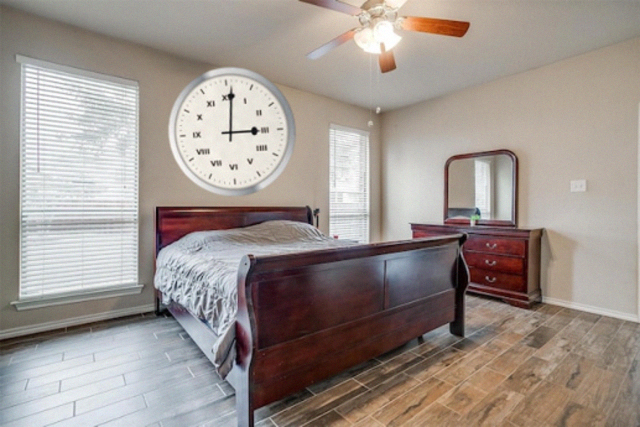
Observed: 3 h 01 min
